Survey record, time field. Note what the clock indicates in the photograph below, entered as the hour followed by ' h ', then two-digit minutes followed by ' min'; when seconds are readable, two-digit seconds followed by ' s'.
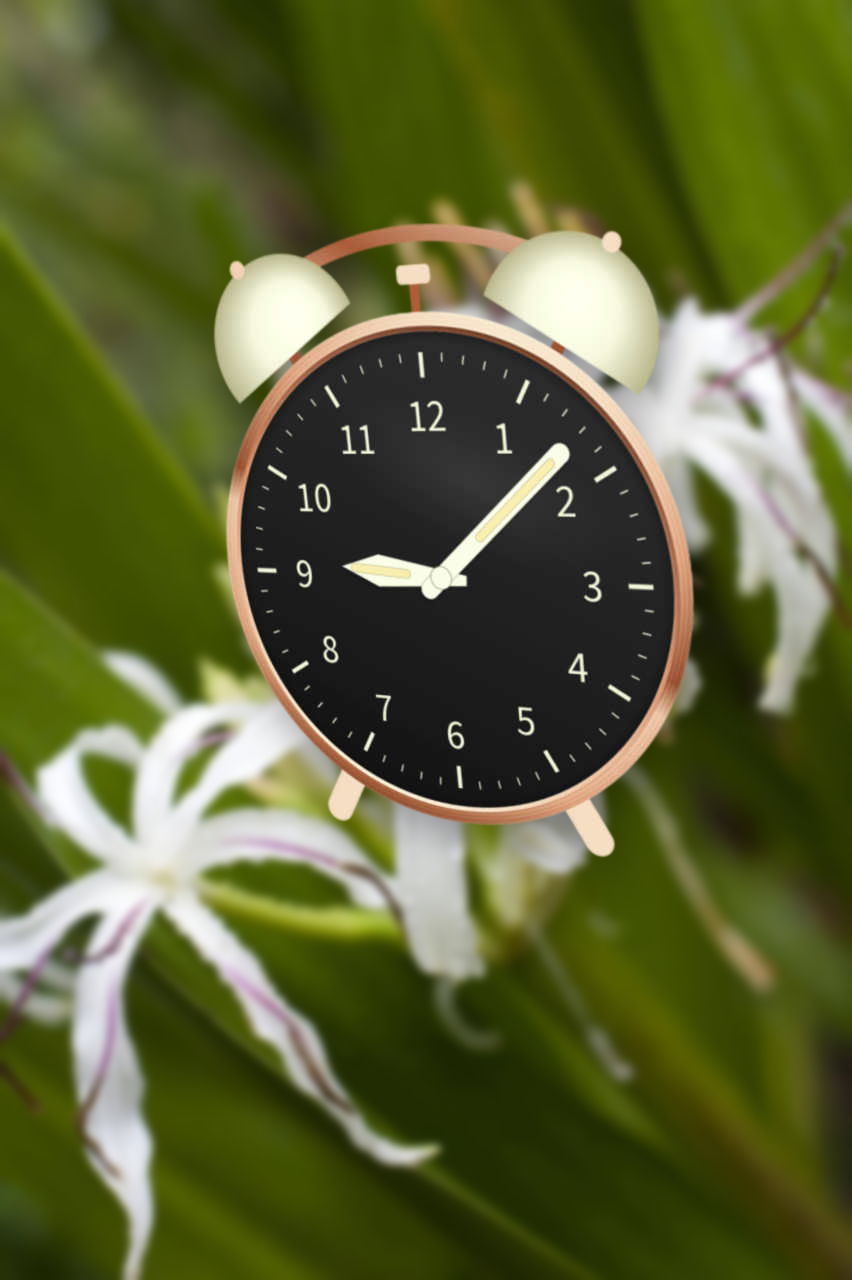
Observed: 9 h 08 min
